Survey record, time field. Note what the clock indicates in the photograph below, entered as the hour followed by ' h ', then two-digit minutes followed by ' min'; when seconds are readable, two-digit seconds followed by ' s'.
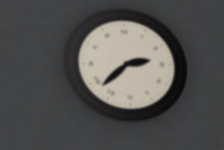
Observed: 2 h 38 min
